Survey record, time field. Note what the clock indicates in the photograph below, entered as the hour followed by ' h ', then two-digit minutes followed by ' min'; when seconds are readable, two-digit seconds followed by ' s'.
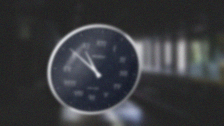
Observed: 10 h 51 min
